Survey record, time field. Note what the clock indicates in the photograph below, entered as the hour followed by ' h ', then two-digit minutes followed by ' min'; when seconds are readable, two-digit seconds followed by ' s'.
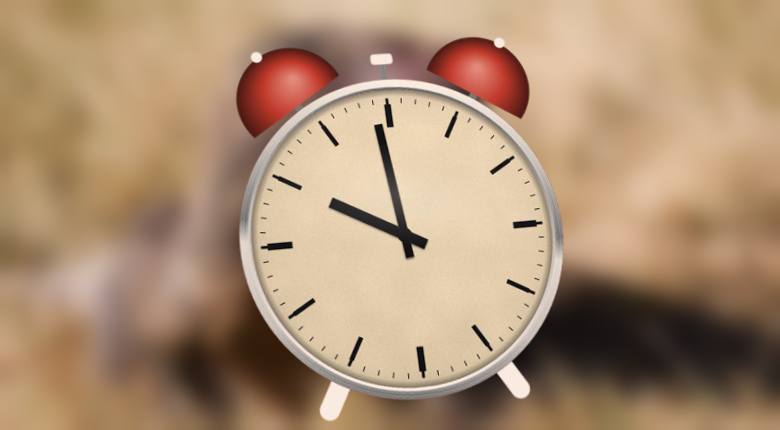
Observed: 9 h 59 min
